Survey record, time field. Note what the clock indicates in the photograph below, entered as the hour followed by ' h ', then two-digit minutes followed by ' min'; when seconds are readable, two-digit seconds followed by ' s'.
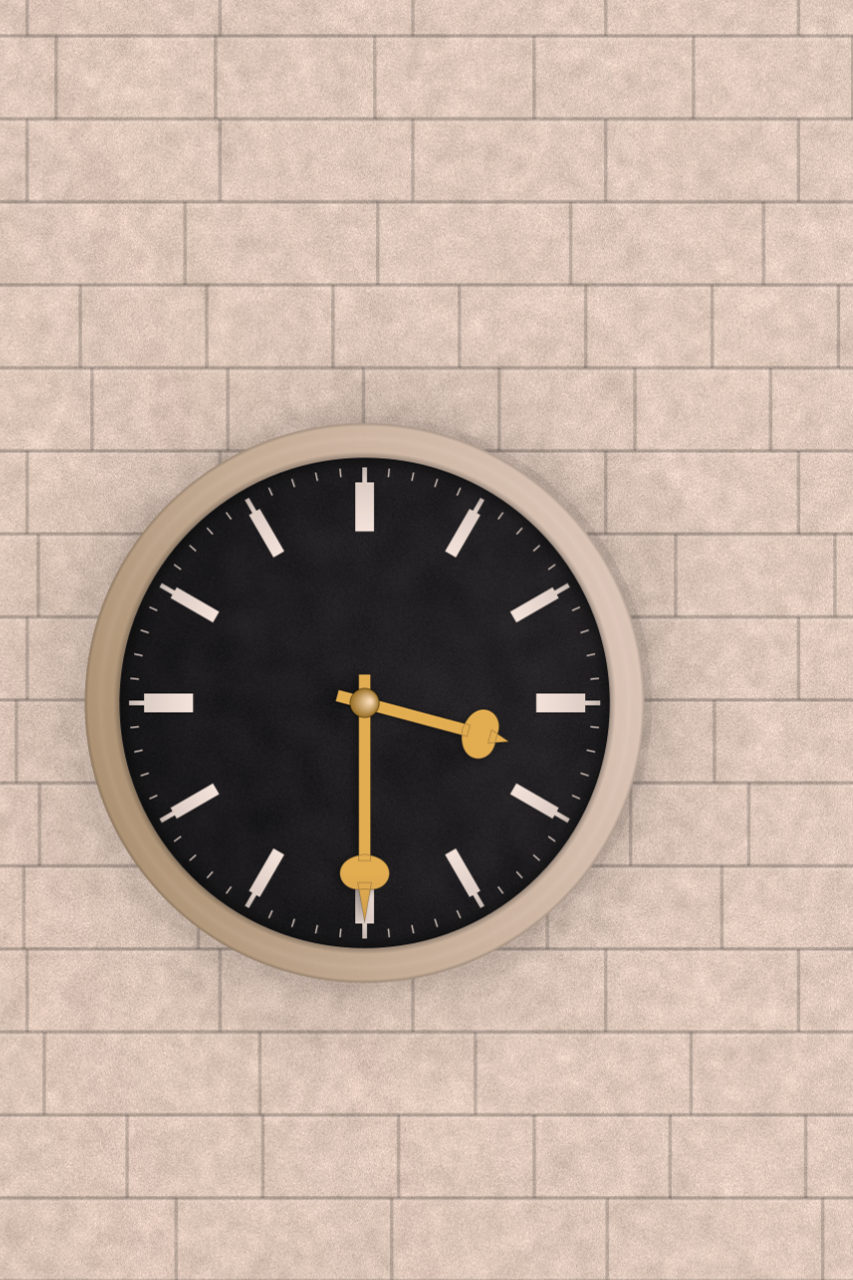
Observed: 3 h 30 min
